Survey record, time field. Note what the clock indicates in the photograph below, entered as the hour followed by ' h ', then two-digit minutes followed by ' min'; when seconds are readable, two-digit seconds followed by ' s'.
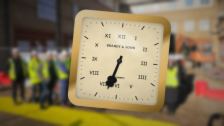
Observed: 6 h 33 min
